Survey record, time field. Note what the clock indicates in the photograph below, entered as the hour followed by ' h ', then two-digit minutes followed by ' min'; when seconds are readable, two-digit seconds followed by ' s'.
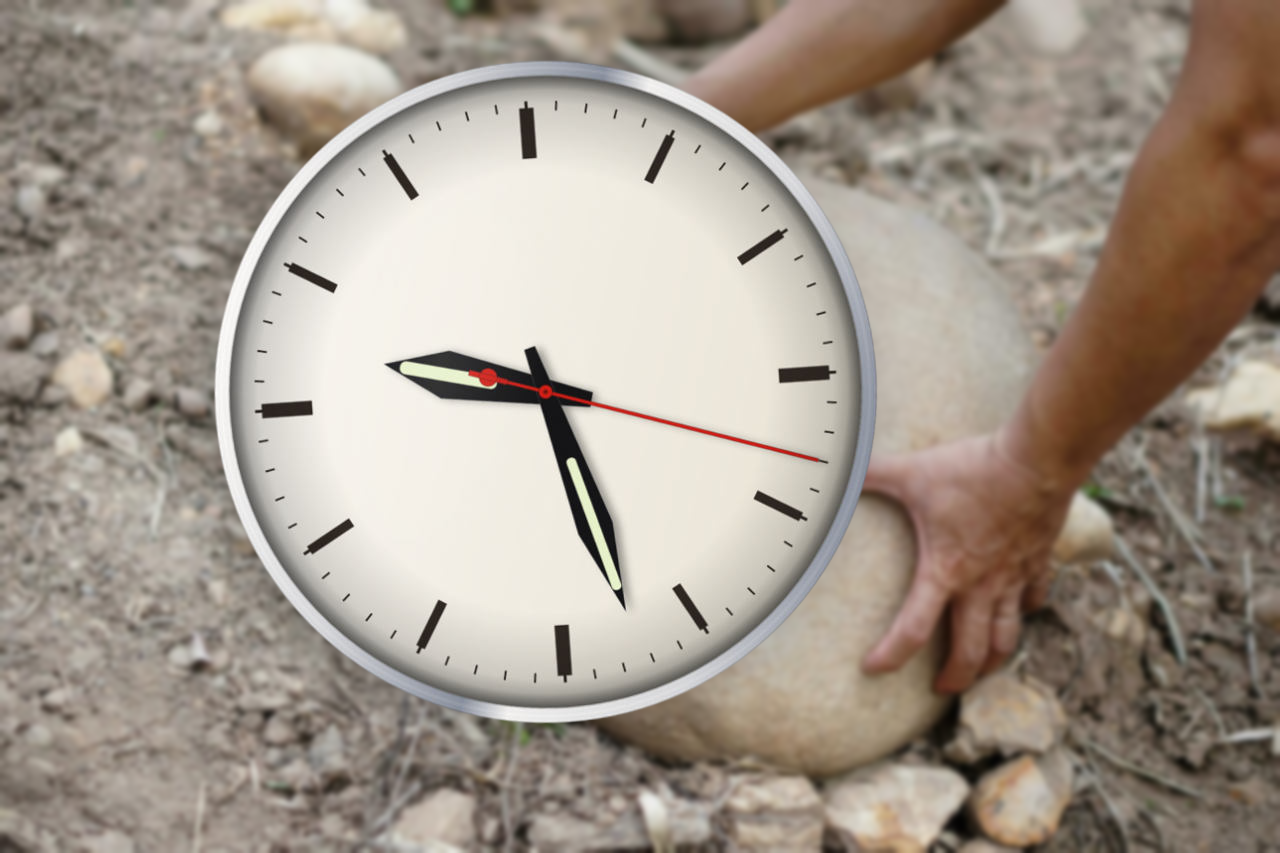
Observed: 9 h 27 min 18 s
